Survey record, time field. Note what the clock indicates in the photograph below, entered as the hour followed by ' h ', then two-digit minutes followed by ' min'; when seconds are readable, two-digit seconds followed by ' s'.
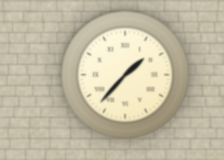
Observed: 1 h 37 min
